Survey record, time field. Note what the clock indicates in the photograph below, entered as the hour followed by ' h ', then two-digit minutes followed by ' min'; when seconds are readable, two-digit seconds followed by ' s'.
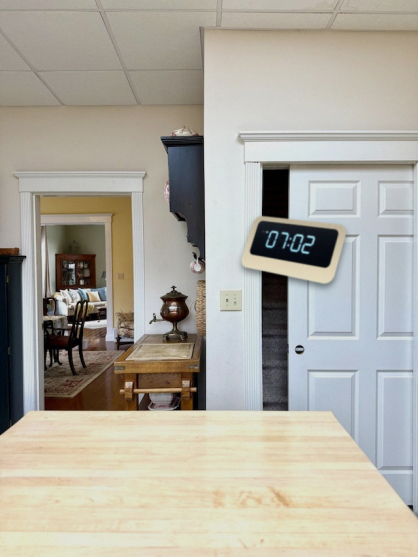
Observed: 7 h 02 min
